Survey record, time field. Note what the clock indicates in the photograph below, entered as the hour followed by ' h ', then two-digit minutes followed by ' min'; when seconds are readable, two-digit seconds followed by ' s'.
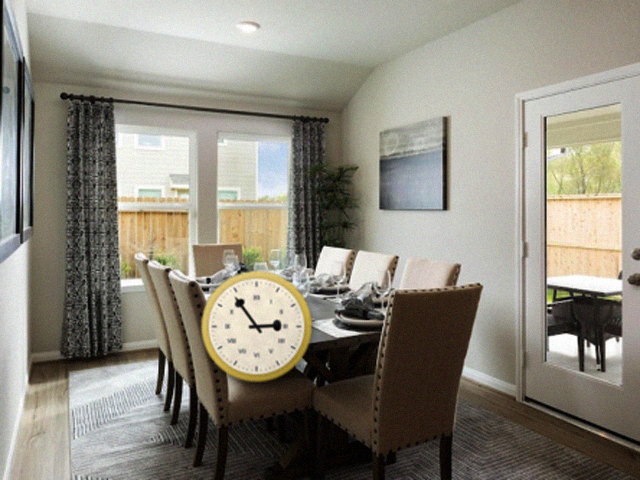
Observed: 2 h 54 min
